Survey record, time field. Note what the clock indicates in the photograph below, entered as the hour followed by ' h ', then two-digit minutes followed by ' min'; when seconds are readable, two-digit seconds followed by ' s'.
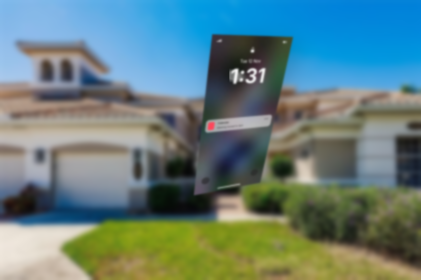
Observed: 1 h 31 min
